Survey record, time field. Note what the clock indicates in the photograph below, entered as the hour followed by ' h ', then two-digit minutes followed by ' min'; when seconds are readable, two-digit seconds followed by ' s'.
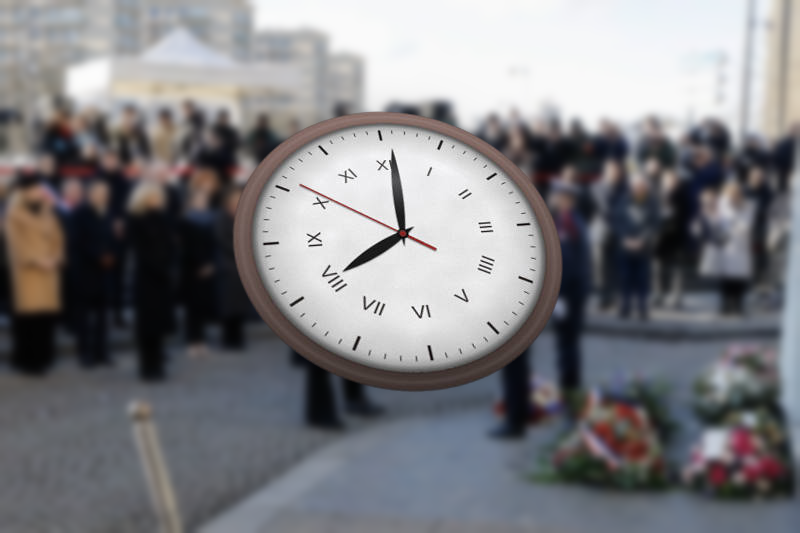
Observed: 8 h 00 min 51 s
